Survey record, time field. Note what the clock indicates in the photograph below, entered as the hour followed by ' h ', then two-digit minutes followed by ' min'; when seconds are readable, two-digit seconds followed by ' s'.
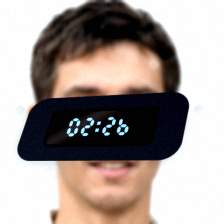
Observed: 2 h 26 min
